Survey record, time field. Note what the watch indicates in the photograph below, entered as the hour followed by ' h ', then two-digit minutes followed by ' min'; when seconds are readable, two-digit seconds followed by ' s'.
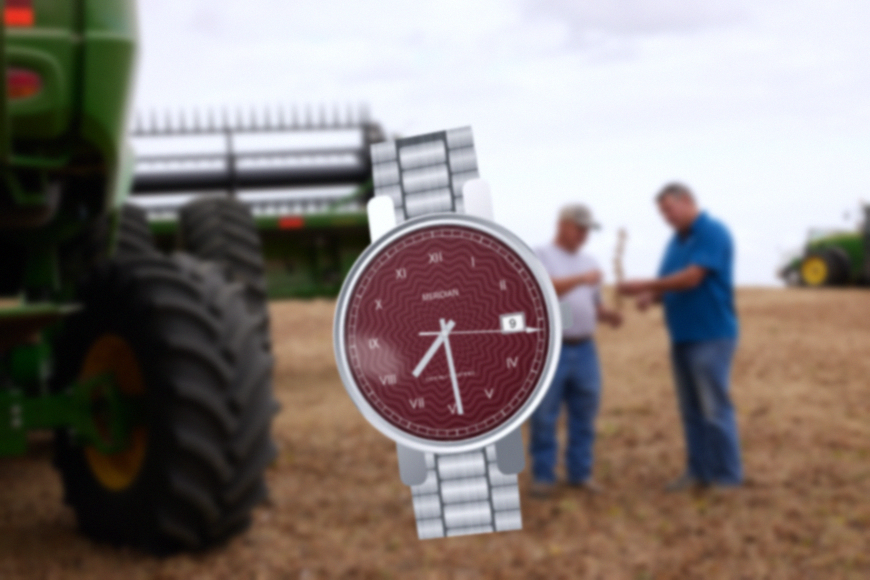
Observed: 7 h 29 min 16 s
